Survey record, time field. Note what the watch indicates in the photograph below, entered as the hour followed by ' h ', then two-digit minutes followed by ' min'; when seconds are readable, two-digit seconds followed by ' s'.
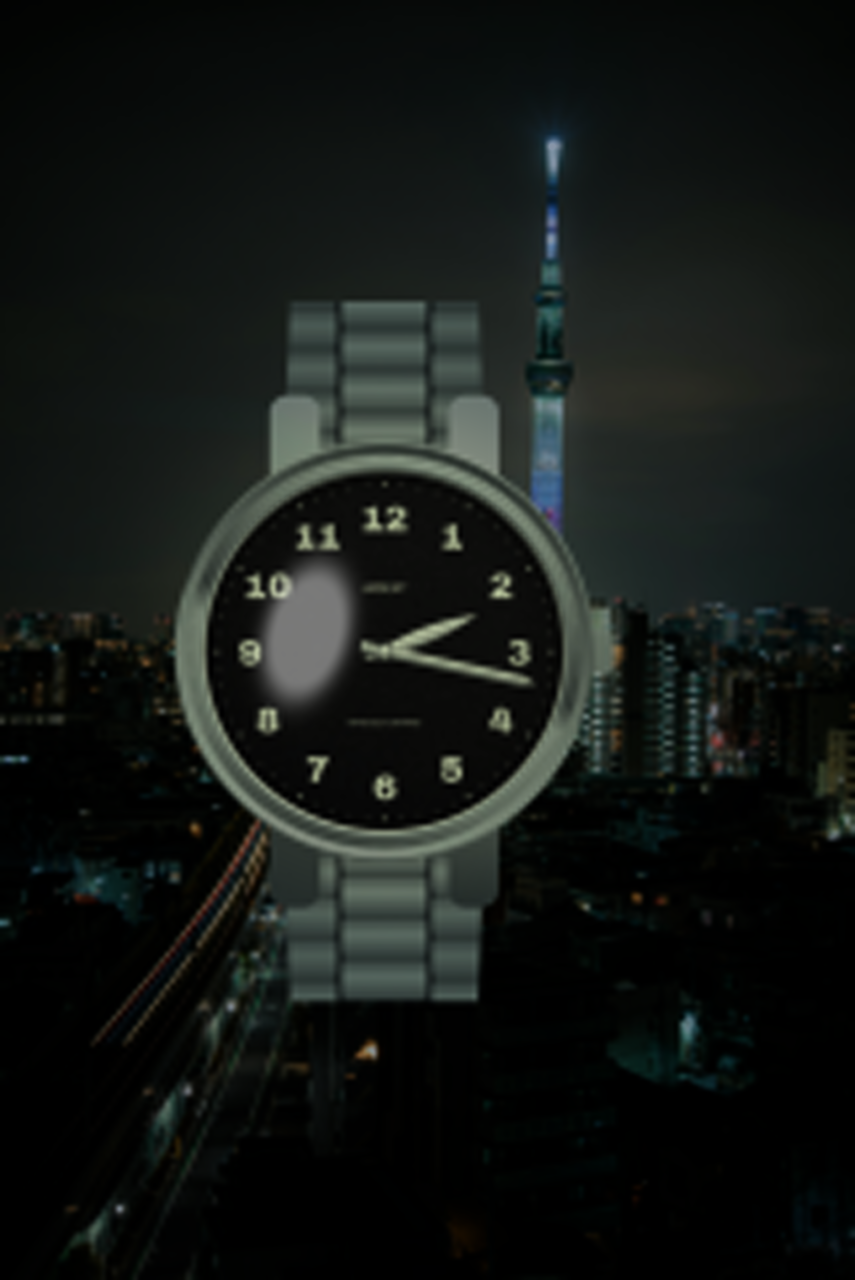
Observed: 2 h 17 min
